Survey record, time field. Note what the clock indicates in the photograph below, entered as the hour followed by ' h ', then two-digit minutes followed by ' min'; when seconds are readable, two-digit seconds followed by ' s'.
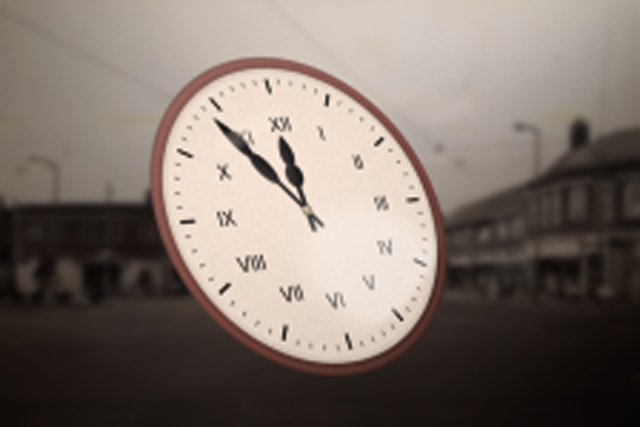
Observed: 11 h 54 min
